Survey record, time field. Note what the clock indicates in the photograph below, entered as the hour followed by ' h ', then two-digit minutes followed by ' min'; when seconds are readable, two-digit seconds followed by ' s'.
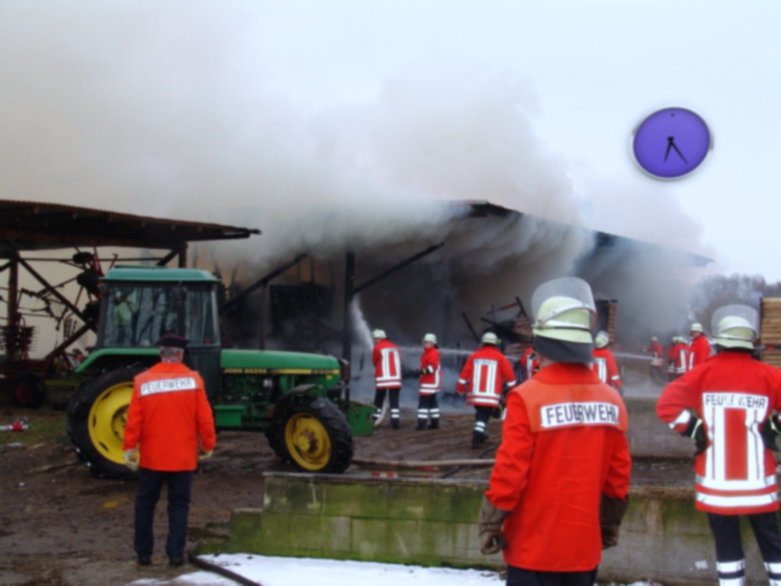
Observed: 6 h 24 min
